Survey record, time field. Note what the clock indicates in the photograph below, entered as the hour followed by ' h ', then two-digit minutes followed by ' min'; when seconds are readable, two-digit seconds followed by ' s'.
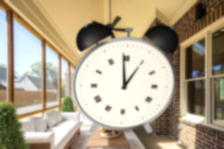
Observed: 12 h 59 min
